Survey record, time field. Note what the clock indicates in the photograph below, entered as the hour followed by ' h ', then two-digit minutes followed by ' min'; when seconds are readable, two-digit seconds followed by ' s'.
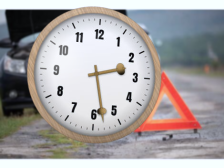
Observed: 2 h 28 min
